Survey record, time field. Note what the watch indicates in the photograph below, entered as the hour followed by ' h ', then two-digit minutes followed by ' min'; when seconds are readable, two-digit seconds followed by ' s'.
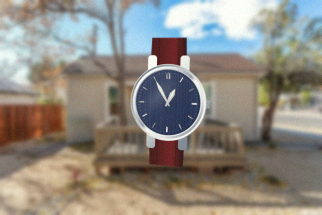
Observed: 12 h 55 min
